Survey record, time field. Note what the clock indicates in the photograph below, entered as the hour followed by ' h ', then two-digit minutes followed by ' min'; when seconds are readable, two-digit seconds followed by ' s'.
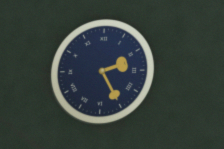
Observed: 2 h 25 min
